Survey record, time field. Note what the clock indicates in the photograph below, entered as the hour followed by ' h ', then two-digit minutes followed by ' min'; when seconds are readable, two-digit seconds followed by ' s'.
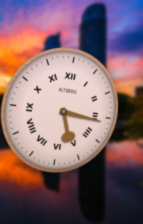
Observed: 5 h 16 min
